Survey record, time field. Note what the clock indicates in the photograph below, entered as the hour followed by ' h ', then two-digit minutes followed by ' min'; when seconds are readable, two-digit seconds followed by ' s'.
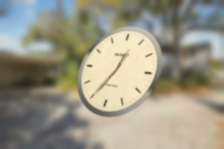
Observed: 12 h 35 min
